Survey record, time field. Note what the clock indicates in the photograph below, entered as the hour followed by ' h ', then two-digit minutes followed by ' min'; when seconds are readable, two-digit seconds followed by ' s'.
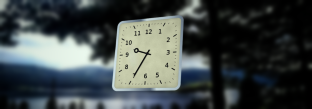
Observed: 9 h 35 min
